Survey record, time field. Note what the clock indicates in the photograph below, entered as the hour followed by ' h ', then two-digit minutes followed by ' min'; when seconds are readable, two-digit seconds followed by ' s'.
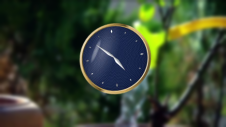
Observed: 4 h 52 min
